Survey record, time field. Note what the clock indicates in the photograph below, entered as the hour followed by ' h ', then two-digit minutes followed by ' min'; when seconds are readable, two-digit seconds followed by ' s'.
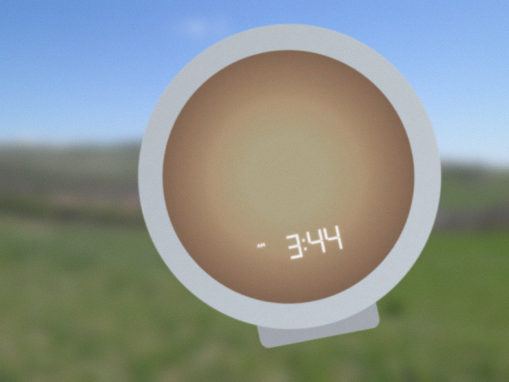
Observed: 3 h 44 min
